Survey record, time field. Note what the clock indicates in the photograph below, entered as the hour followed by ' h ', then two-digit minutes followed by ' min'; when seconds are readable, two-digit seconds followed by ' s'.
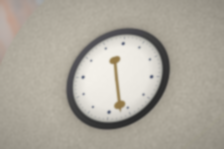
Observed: 11 h 27 min
